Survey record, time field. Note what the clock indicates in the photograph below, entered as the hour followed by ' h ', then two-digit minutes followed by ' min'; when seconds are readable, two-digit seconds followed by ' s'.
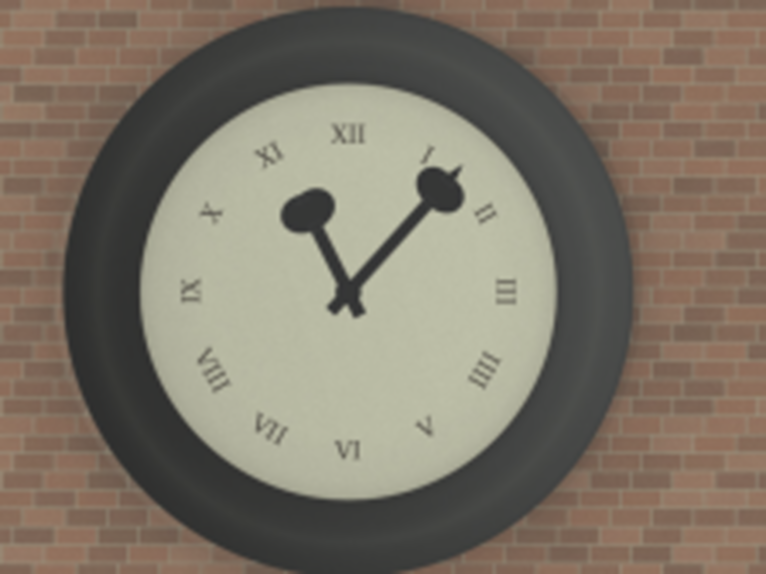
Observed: 11 h 07 min
